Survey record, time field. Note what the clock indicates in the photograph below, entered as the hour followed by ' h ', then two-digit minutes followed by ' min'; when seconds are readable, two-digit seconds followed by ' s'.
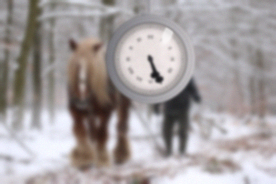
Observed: 5 h 26 min
